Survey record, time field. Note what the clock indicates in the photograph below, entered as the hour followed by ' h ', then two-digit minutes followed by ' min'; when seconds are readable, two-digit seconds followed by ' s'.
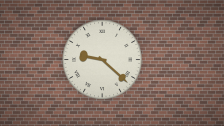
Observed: 9 h 22 min
